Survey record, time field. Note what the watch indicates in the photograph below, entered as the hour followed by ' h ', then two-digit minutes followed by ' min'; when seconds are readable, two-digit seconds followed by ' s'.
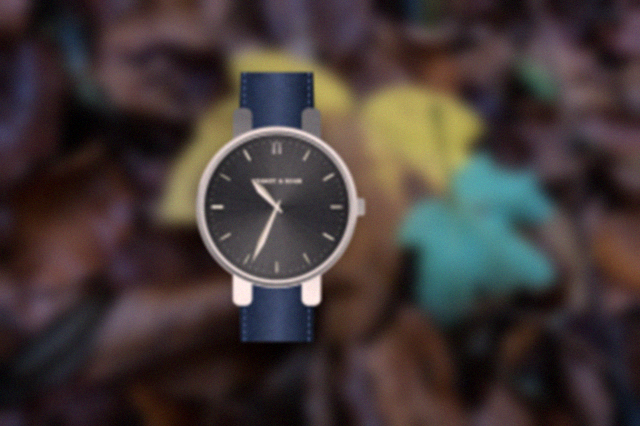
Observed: 10 h 34 min
